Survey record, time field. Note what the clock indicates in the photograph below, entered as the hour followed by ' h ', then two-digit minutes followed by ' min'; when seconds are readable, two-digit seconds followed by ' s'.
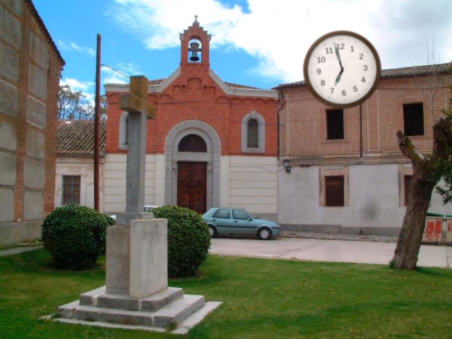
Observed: 6 h 58 min
